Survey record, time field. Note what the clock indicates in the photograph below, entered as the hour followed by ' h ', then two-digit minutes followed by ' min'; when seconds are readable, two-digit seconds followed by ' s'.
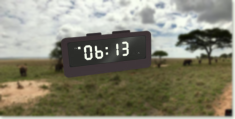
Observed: 6 h 13 min
